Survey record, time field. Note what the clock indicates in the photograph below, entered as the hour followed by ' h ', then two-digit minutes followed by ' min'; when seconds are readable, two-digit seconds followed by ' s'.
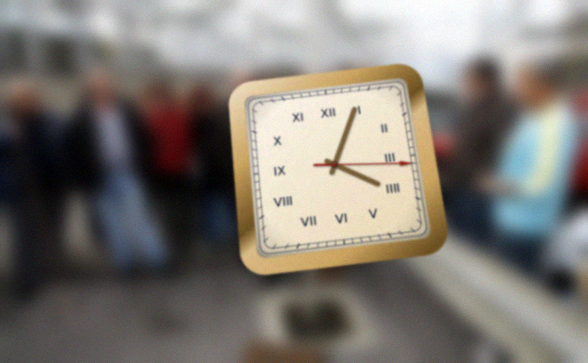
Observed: 4 h 04 min 16 s
